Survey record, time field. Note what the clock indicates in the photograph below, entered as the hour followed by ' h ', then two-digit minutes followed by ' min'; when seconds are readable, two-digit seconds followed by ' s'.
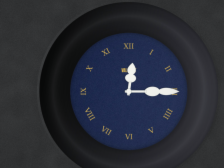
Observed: 12 h 15 min
